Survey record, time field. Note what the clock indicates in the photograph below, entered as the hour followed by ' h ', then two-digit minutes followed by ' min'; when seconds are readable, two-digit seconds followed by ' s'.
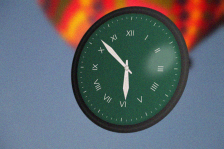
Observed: 5 h 52 min
